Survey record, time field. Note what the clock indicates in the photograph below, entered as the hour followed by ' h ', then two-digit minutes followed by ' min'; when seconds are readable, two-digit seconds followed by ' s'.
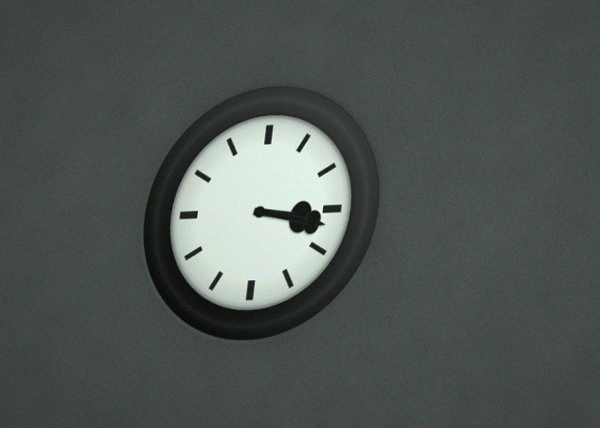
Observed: 3 h 17 min
